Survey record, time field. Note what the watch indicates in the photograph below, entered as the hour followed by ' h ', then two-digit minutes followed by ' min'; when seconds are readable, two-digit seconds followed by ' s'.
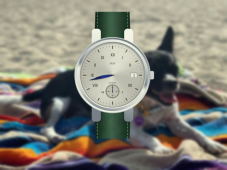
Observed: 8 h 43 min
